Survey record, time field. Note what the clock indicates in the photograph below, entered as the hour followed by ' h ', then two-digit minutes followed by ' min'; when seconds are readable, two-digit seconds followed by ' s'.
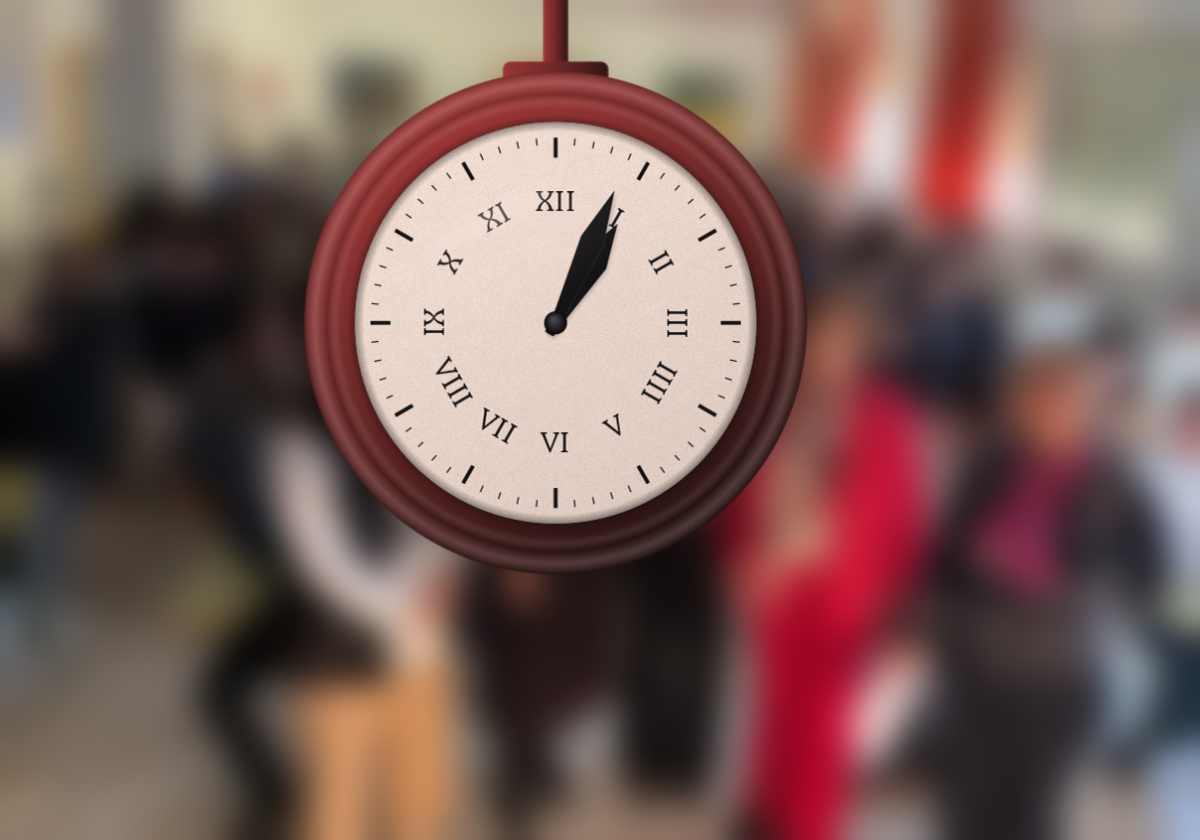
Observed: 1 h 04 min
